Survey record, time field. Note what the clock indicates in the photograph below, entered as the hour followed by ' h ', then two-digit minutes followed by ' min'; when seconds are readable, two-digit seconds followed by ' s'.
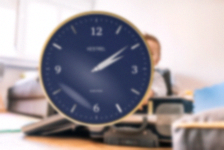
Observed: 2 h 09 min
